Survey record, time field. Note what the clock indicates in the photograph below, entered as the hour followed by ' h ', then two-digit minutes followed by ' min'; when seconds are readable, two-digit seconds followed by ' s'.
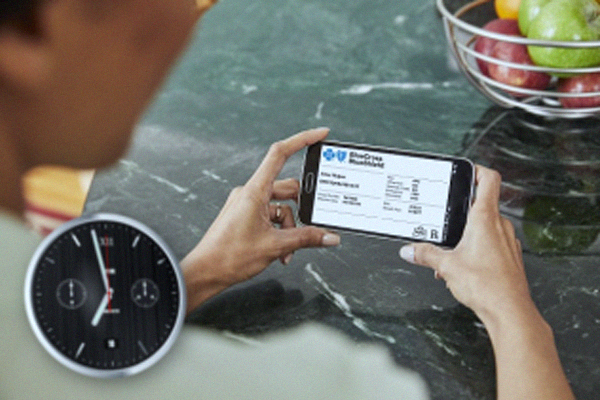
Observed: 6 h 58 min
